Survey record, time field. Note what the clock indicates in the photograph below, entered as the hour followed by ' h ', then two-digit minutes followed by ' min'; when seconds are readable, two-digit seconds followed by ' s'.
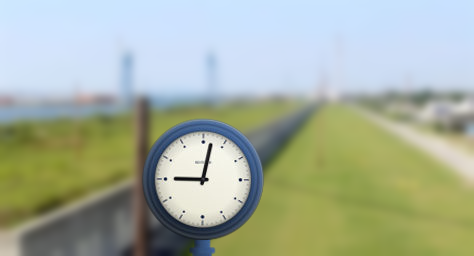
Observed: 9 h 02 min
